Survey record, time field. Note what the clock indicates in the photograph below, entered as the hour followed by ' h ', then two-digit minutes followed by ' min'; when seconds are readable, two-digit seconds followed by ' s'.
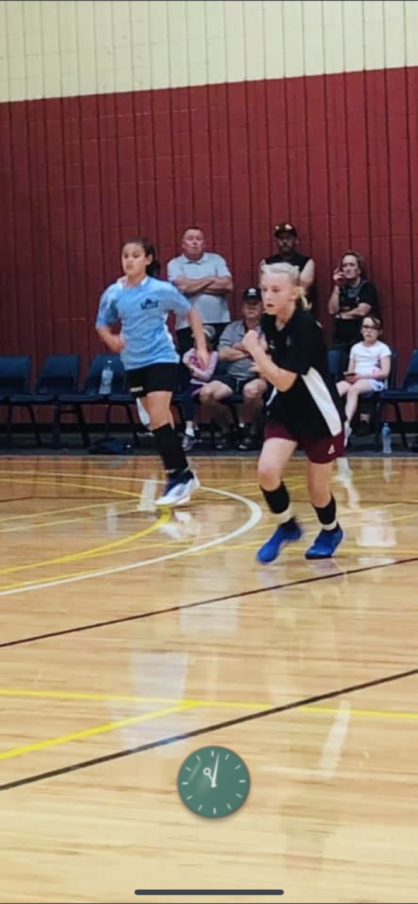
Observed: 11 h 02 min
